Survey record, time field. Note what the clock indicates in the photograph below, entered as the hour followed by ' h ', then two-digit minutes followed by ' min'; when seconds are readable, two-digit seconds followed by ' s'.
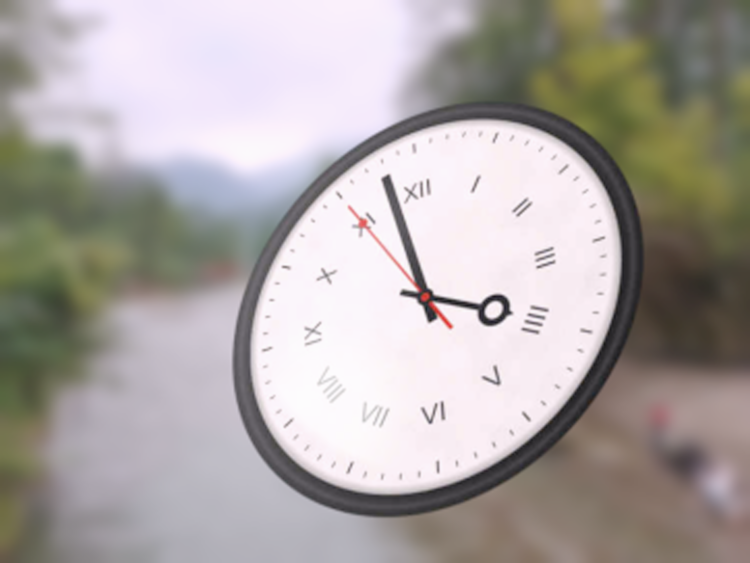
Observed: 3 h 57 min 55 s
